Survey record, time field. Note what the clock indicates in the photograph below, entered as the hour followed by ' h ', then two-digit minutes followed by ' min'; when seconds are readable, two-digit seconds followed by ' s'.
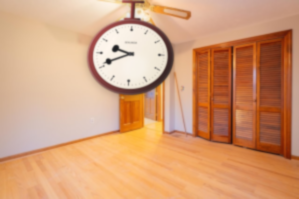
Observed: 9 h 41 min
